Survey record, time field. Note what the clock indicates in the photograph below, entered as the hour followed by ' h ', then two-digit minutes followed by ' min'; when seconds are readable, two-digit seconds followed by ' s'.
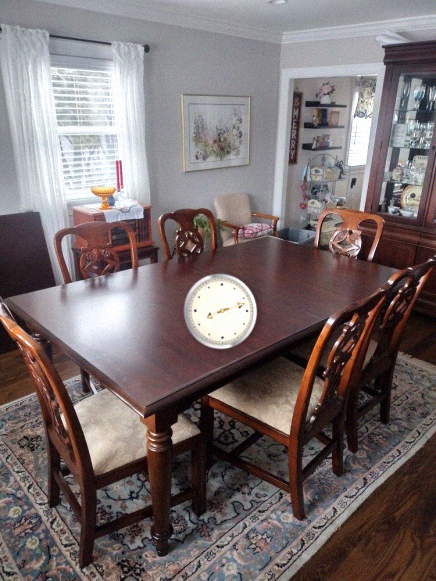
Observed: 8 h 12 min
